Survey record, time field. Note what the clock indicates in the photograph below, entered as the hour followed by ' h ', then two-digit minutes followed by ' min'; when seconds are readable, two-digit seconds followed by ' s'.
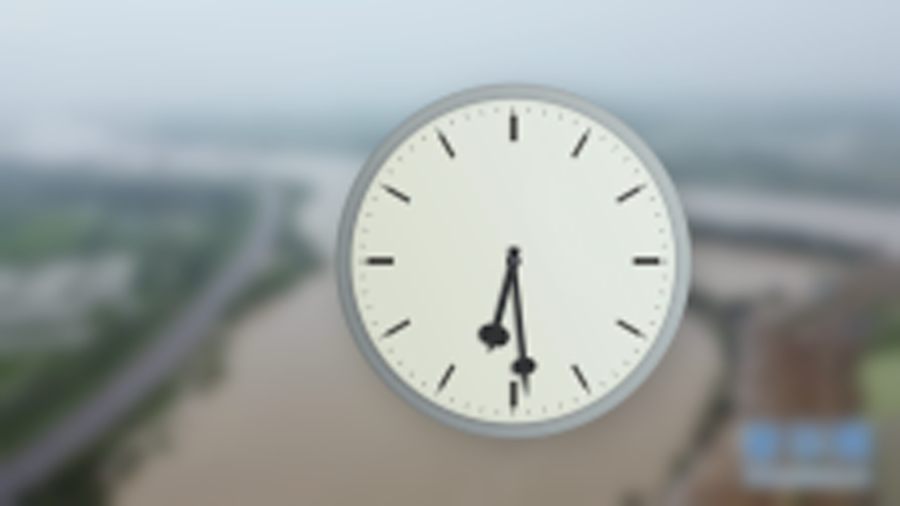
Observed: 6 h 29 min
